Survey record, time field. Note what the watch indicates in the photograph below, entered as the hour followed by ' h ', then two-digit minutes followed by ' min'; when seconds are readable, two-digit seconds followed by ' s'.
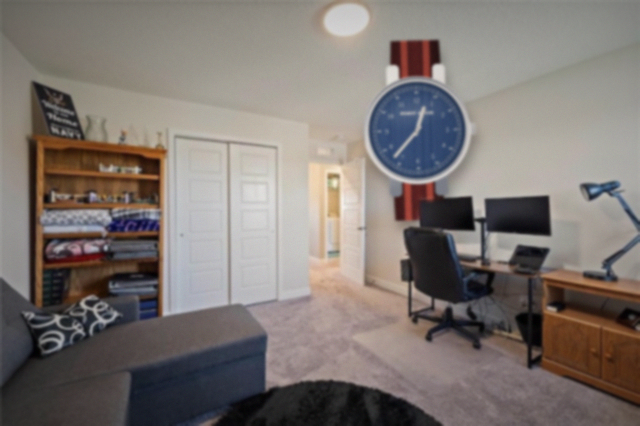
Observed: 12 h 37 min
